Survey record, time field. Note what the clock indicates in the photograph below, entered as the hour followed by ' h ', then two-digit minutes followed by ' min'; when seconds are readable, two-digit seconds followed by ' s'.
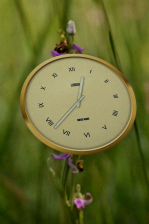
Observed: 12 h 38 min
